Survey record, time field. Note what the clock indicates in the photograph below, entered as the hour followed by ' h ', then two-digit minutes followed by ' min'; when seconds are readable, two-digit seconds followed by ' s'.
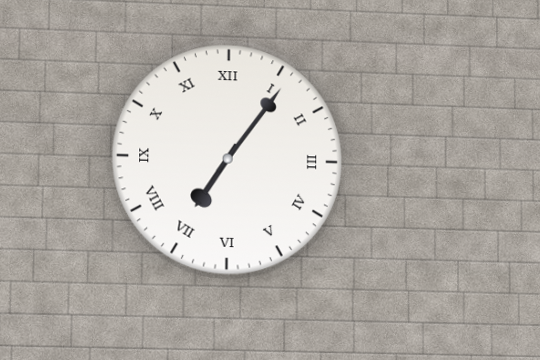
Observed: 7 h 06 min
